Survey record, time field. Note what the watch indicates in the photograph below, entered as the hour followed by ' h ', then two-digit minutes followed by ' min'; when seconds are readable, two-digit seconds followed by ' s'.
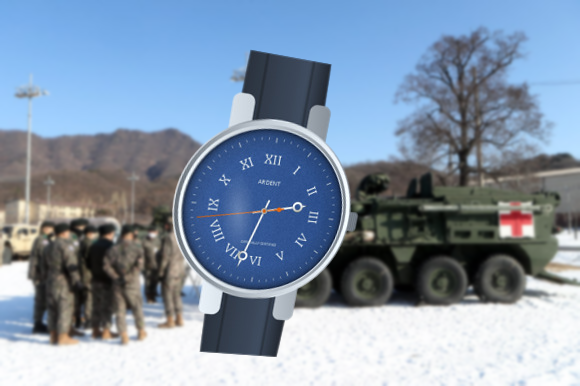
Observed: 2 h 32 min 43 s
